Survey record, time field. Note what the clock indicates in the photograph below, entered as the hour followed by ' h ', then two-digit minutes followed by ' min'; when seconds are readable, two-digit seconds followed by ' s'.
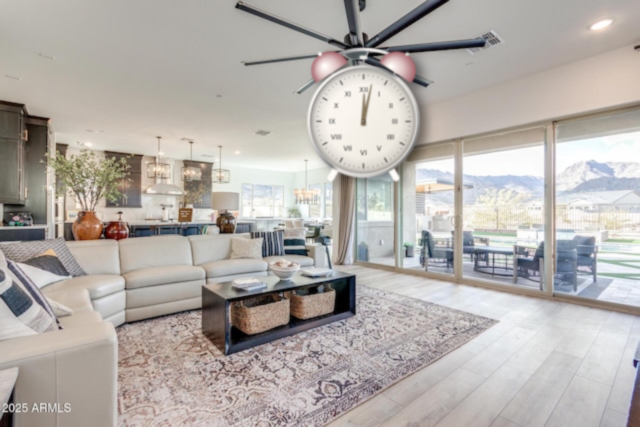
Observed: 12 h 02 min
